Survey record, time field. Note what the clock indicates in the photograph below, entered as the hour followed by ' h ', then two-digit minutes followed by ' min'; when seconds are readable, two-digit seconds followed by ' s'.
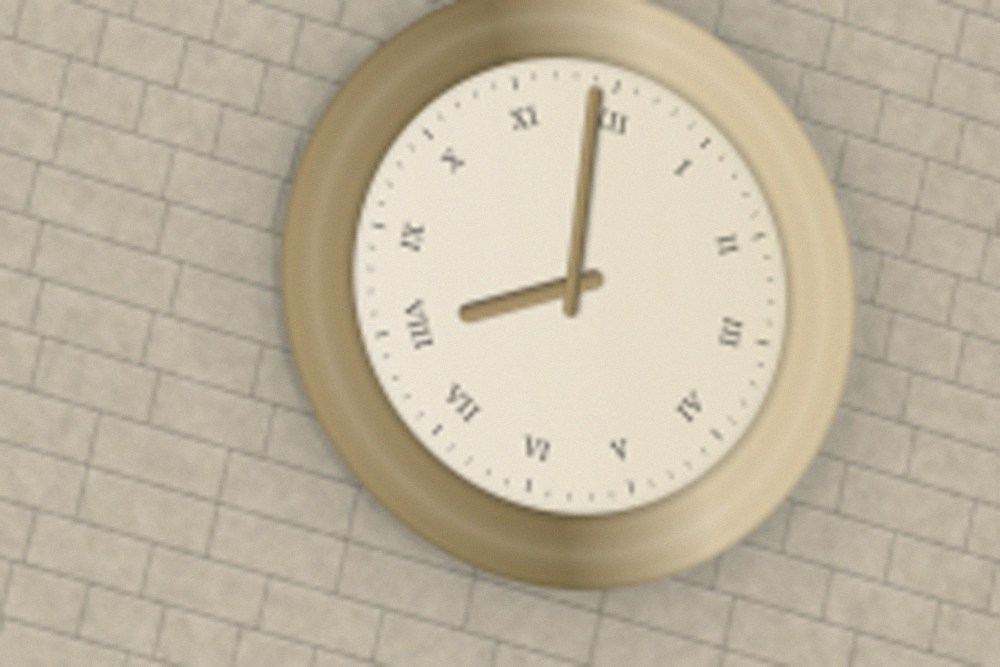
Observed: 7 h 59 min
